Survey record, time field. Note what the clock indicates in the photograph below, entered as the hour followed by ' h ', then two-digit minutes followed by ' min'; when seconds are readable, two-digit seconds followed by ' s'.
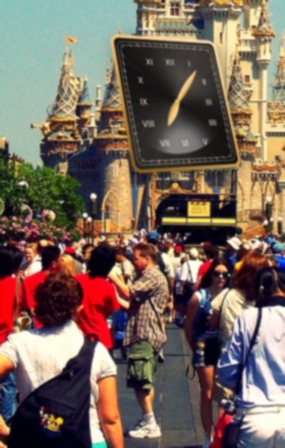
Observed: 7 h 07 min
